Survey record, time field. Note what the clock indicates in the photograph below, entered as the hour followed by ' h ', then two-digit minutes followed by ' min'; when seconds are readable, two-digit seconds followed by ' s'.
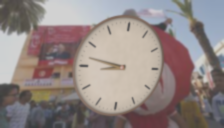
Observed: 8 h 47 min
